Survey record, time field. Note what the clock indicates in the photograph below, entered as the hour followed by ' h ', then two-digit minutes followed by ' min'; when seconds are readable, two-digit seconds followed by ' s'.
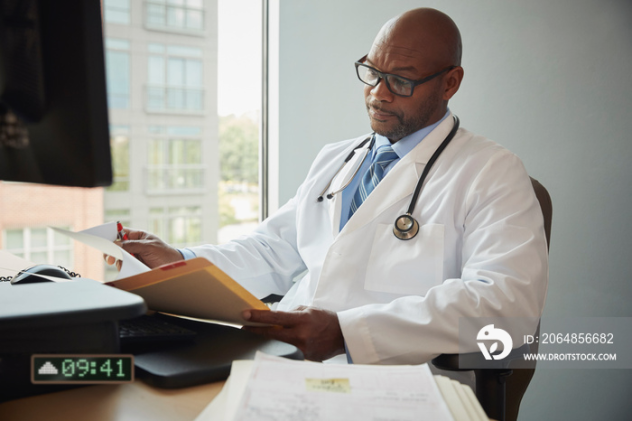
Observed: 9 h 41 min
